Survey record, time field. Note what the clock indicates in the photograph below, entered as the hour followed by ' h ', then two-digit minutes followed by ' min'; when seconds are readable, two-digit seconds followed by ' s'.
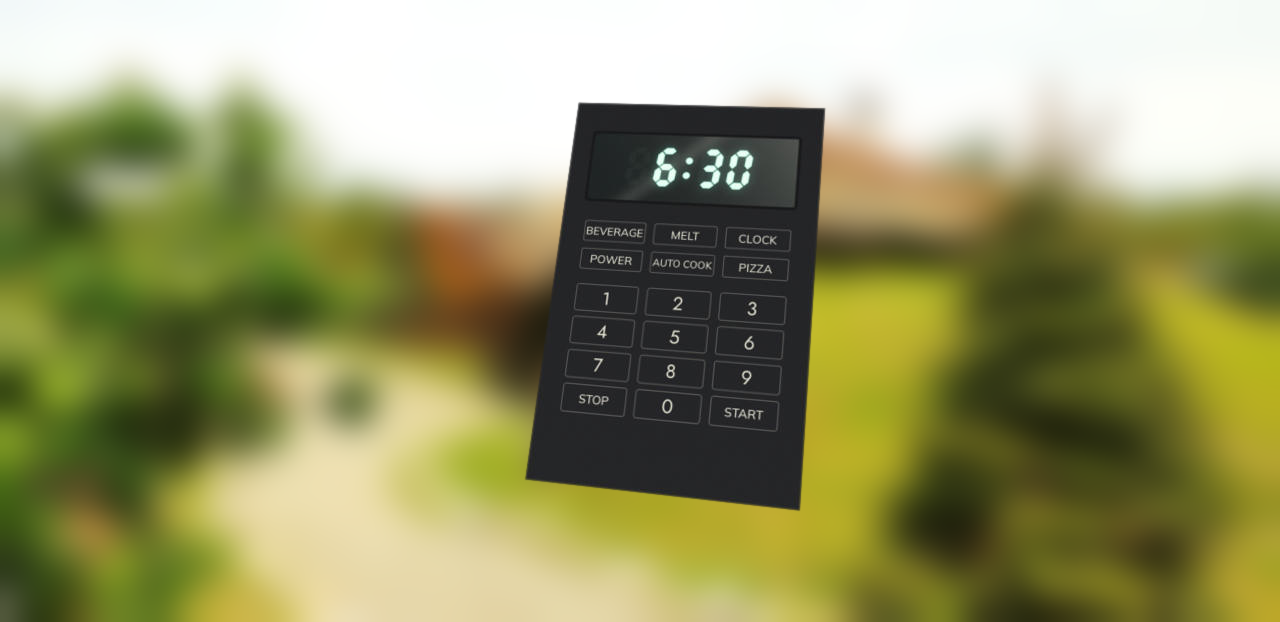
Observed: 6 h 30 min
